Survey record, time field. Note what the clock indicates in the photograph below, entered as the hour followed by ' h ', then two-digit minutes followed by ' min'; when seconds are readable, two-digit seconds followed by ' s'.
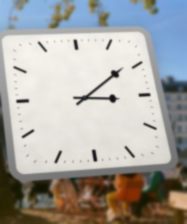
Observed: 3 h 09 min
